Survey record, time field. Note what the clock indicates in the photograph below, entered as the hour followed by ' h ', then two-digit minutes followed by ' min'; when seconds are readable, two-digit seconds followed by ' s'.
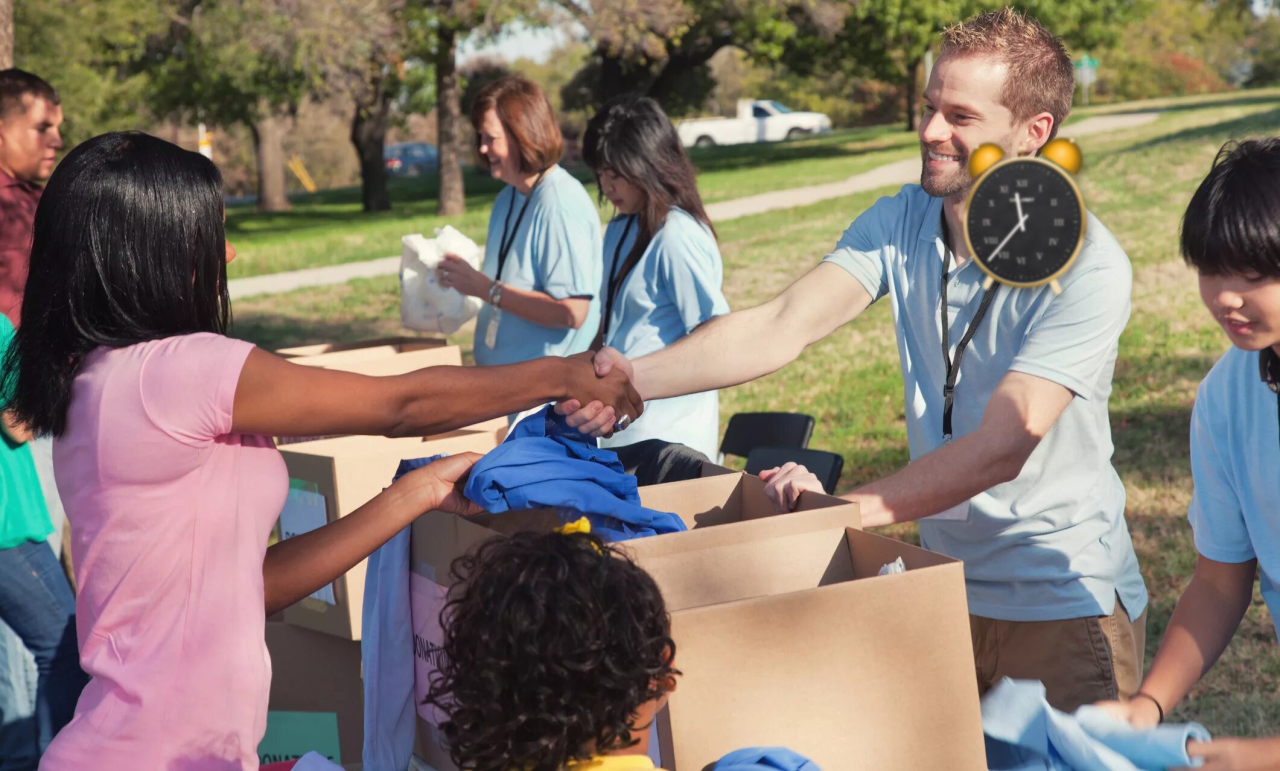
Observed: 11 h 37 min
